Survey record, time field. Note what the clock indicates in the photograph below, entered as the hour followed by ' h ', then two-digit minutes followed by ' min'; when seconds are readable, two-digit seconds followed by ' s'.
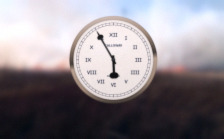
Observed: 5 h 55 min
